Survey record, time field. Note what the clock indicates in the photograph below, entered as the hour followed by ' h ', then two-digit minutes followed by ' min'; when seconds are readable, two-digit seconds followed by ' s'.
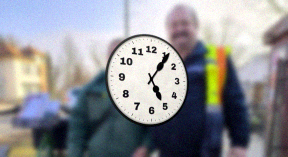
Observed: 5 h 06 min
